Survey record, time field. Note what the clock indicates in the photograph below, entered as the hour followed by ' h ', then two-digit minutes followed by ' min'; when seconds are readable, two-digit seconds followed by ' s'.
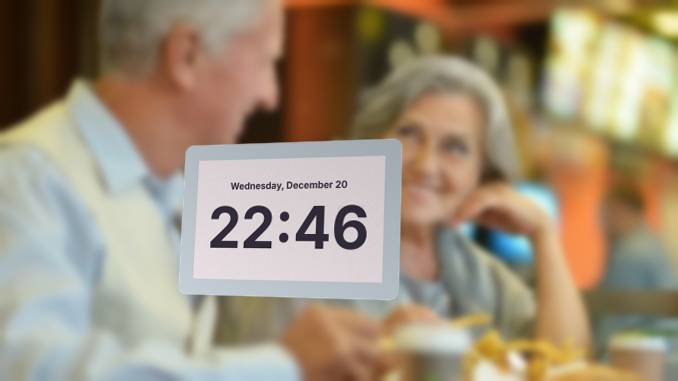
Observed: 22 h 46 min
